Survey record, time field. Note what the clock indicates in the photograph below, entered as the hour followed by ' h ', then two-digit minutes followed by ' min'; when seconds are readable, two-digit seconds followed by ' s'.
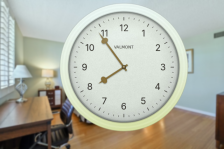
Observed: 7 h 54 min
